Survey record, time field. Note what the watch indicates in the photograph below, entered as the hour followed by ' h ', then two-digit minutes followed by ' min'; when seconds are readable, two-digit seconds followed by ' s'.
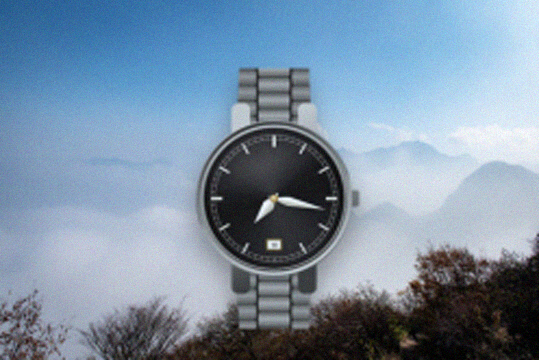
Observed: 7 h 17 min
